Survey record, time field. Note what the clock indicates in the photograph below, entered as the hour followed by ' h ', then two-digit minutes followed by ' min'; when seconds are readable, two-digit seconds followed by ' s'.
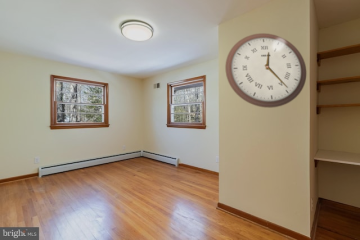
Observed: 12 h 24 min
